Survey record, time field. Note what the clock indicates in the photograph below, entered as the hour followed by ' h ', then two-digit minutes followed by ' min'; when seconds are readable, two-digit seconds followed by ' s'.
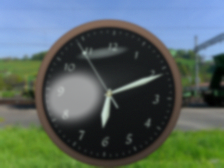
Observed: 6 h 10 min 54 s
